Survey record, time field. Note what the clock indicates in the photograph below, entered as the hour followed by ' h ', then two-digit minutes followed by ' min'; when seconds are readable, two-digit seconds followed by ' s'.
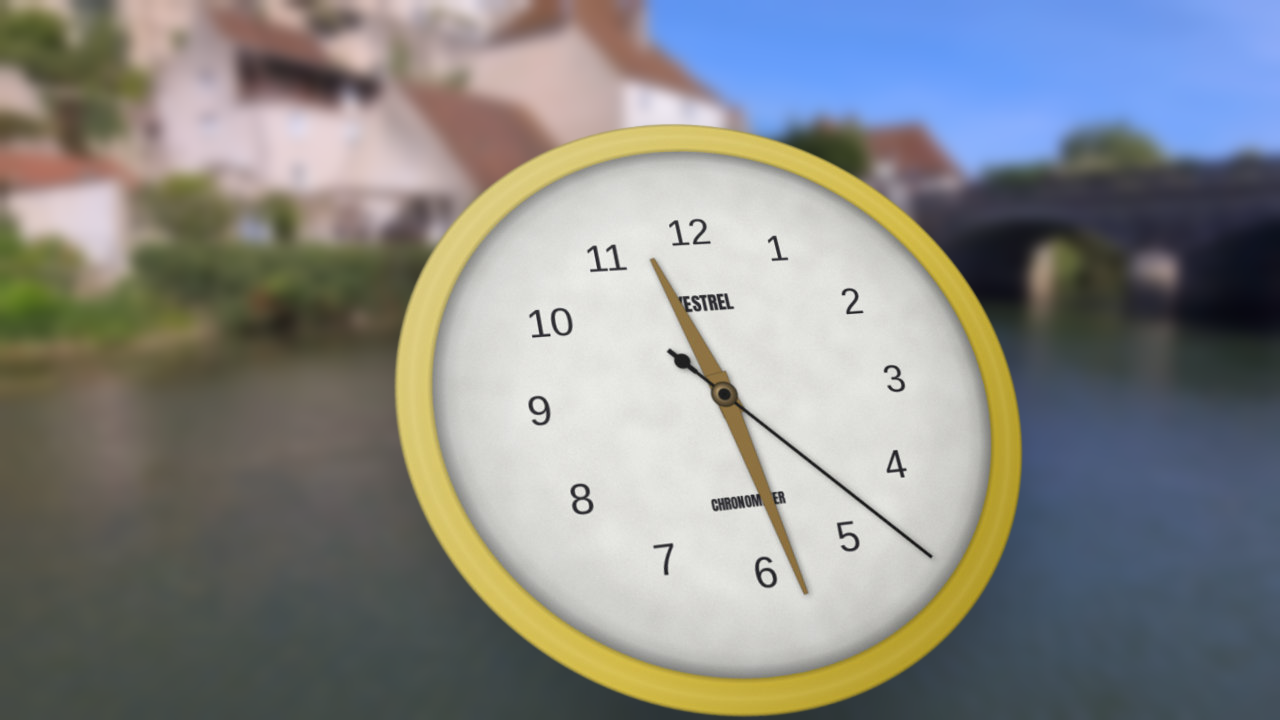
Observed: 11 h 28 min 23 s
